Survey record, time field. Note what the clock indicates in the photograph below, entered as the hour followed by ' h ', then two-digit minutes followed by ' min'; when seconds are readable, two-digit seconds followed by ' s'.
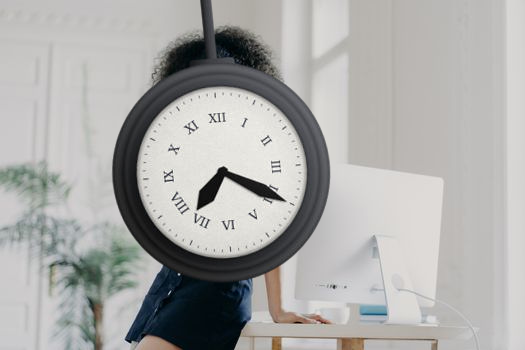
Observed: 7 h 20 min
